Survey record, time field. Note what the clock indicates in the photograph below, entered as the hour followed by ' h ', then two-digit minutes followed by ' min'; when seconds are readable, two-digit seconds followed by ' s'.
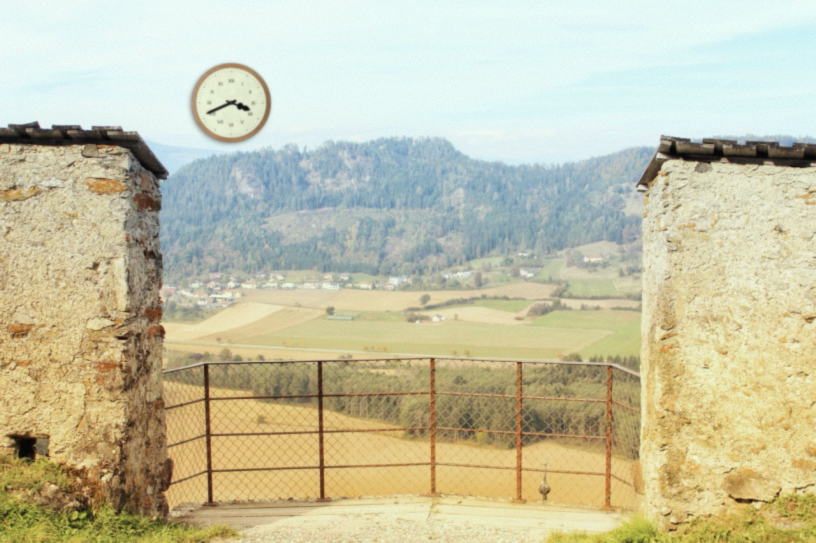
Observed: 3 h 41 min
